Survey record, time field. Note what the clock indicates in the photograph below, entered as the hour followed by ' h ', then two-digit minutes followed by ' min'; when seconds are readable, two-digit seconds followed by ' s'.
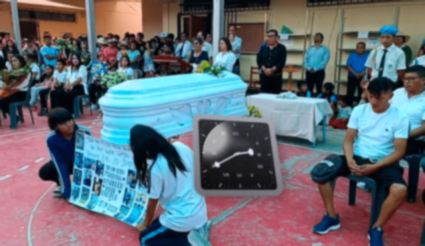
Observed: 2 h 40 min
